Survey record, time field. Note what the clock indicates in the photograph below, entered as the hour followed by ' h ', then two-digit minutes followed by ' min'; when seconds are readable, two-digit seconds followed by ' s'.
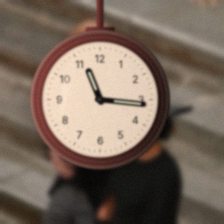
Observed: 11 h 16 min
